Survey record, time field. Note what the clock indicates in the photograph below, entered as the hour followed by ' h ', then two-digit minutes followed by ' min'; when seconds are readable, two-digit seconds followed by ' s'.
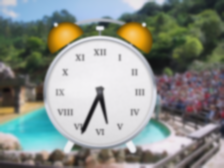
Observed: 5 h 34 min
